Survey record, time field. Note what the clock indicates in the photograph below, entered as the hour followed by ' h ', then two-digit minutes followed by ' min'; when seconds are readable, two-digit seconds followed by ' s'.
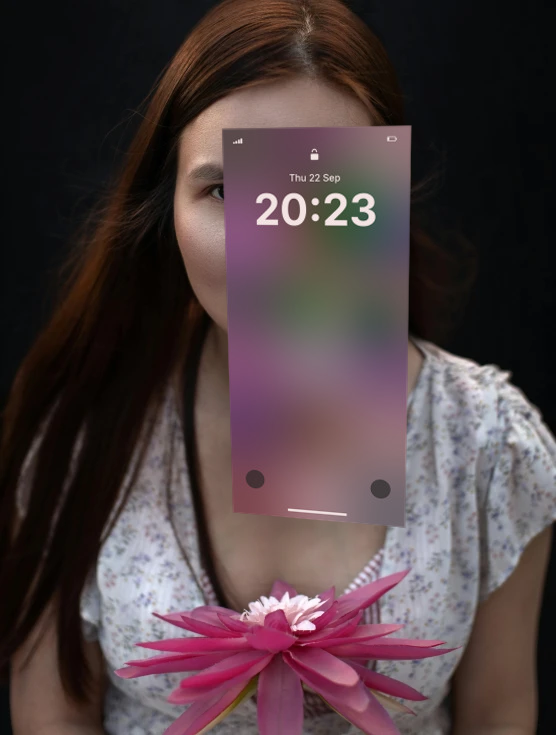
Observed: 20 h 23 min
